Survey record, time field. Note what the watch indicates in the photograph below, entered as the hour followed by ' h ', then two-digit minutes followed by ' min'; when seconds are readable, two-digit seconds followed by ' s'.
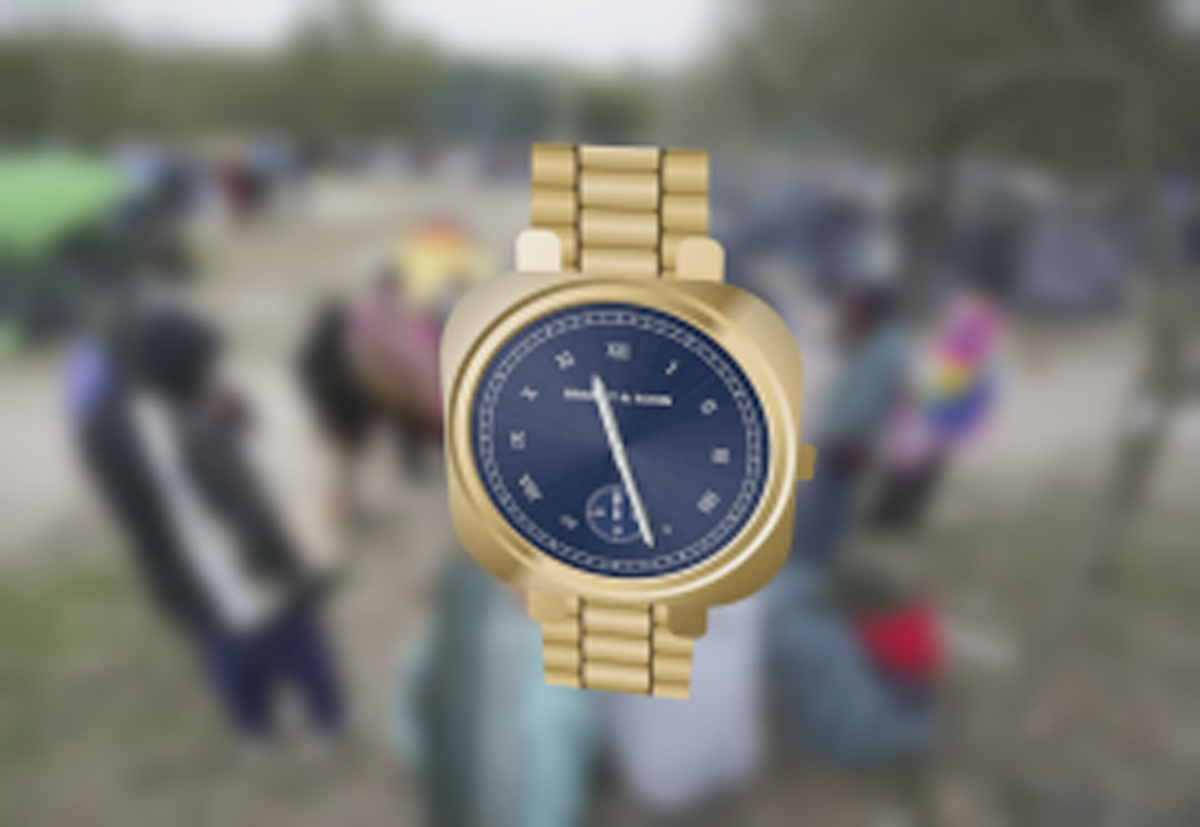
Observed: 11 h 27 min
